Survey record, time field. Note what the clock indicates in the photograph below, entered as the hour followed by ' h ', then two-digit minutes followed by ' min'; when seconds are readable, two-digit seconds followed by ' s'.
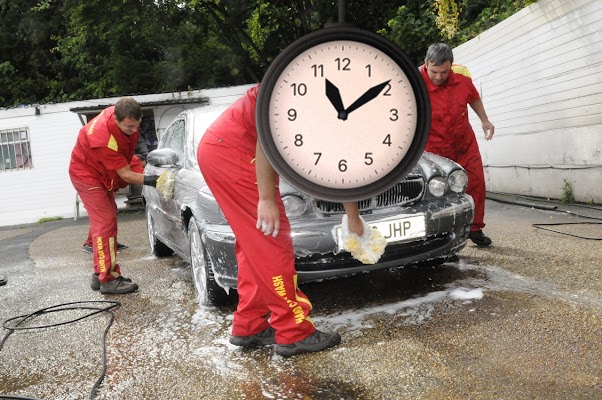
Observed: 11 h 09 min
